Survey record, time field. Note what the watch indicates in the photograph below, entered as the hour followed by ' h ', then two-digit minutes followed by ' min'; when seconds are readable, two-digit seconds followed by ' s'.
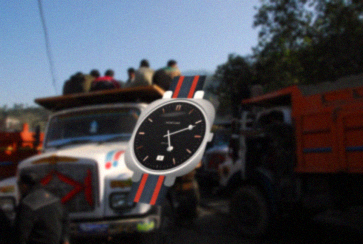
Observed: 5 h 11 min
